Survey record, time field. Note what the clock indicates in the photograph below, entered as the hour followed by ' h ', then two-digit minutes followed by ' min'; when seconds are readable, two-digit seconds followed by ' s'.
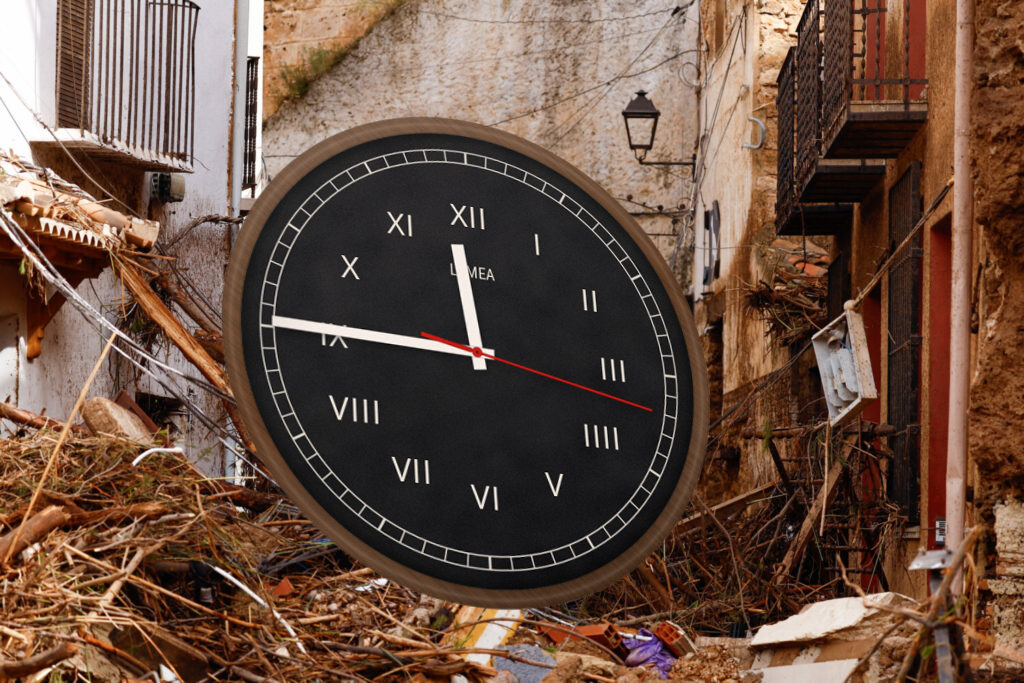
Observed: 11 h 45 min 17 s
